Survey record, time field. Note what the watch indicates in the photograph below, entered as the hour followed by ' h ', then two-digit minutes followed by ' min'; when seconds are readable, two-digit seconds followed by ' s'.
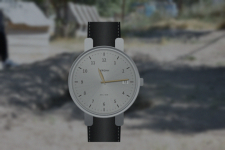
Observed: 11 h 14 min
